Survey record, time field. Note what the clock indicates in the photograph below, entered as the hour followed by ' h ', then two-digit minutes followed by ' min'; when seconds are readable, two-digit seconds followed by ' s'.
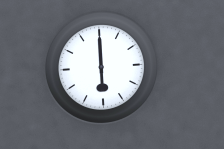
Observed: 6 h 00 min
